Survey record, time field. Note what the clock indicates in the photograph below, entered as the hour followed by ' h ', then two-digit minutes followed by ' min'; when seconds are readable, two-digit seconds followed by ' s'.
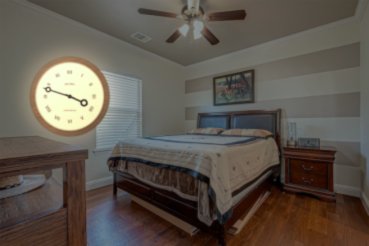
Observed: 3 h 48 min
